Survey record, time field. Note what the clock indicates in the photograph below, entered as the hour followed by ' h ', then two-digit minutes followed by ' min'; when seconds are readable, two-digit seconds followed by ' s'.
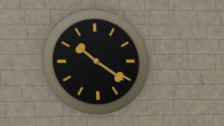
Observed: 10 h 21 min
